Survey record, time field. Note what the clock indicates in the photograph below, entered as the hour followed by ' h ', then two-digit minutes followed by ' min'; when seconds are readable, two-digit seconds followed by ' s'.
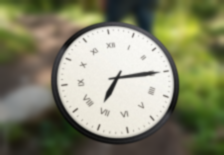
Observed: 7 h 15 min
